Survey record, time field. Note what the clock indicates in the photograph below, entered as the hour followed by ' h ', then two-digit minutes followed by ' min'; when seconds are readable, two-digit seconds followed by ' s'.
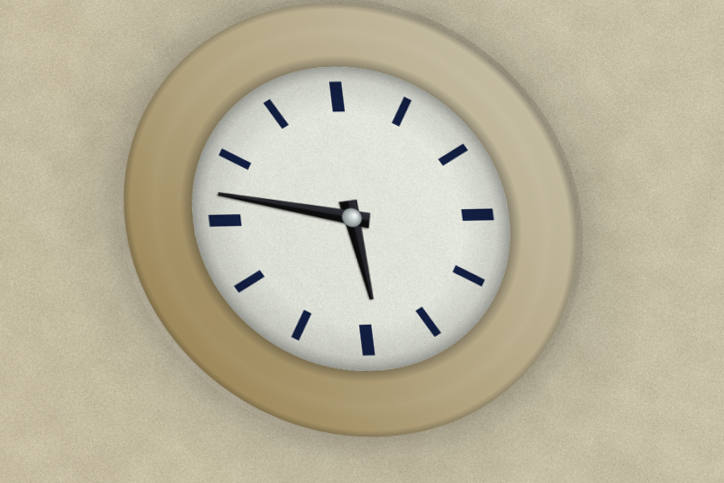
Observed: 5 h 47 min
